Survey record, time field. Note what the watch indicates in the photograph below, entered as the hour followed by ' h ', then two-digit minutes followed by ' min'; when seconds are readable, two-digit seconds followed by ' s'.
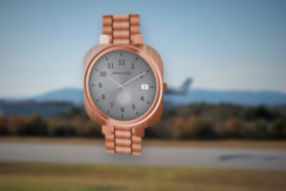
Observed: 10 h 10 min
